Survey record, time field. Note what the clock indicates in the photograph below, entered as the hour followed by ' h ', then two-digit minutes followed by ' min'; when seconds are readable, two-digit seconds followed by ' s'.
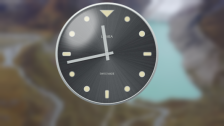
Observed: 11 h 43 min
